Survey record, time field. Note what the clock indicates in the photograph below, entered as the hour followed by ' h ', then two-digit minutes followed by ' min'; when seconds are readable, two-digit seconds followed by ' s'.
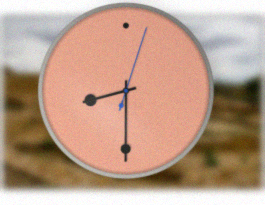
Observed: 8 h 30 min 03 s
